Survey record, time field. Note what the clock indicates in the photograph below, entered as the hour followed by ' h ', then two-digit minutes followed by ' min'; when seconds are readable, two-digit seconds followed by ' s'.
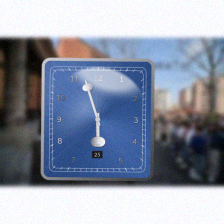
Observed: 5 h 57 min
